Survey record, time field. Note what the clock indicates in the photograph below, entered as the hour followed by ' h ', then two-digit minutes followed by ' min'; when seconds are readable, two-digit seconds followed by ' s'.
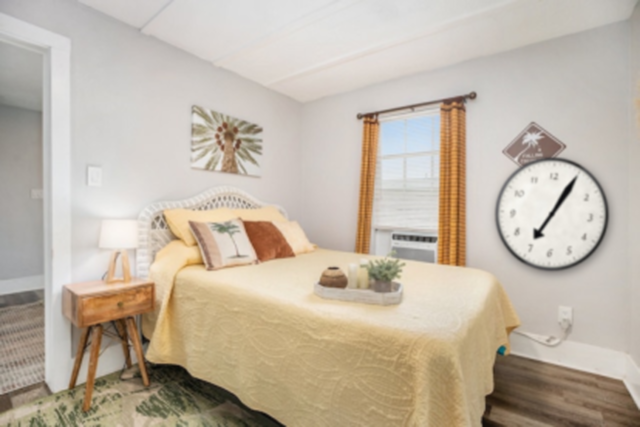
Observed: 7 h 05 min
